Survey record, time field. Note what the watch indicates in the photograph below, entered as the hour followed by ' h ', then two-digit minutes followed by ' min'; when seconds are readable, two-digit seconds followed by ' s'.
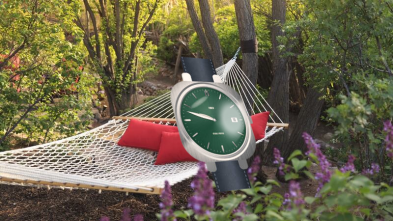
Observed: 9 h 48 min
